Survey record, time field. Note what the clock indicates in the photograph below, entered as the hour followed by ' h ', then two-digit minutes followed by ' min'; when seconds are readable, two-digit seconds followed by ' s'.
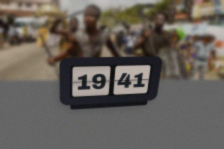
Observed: 19 h 41 min
